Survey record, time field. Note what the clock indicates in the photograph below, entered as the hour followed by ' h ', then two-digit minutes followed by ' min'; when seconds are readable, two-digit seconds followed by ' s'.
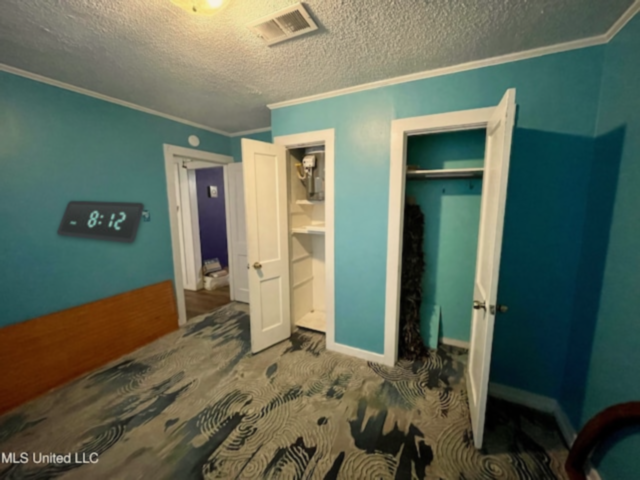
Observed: 8 h 12 min
